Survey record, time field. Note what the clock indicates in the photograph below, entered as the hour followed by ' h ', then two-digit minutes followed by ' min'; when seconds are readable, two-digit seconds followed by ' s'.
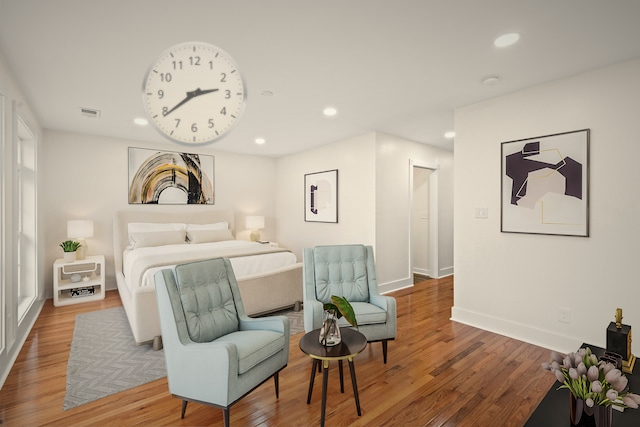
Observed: 2 h 39 min
